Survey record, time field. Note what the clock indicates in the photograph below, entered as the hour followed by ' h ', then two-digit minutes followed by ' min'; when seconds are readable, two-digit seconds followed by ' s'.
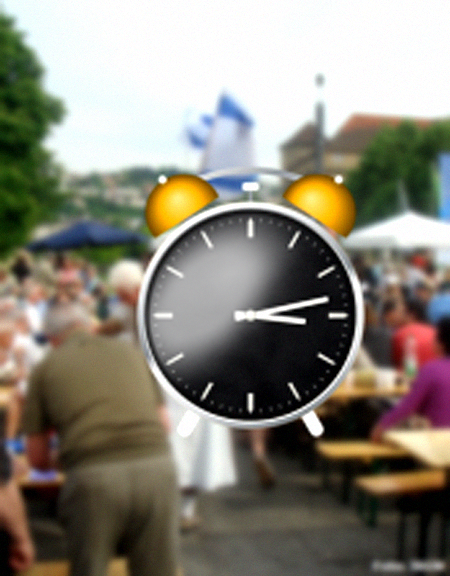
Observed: 3 h 13 min
